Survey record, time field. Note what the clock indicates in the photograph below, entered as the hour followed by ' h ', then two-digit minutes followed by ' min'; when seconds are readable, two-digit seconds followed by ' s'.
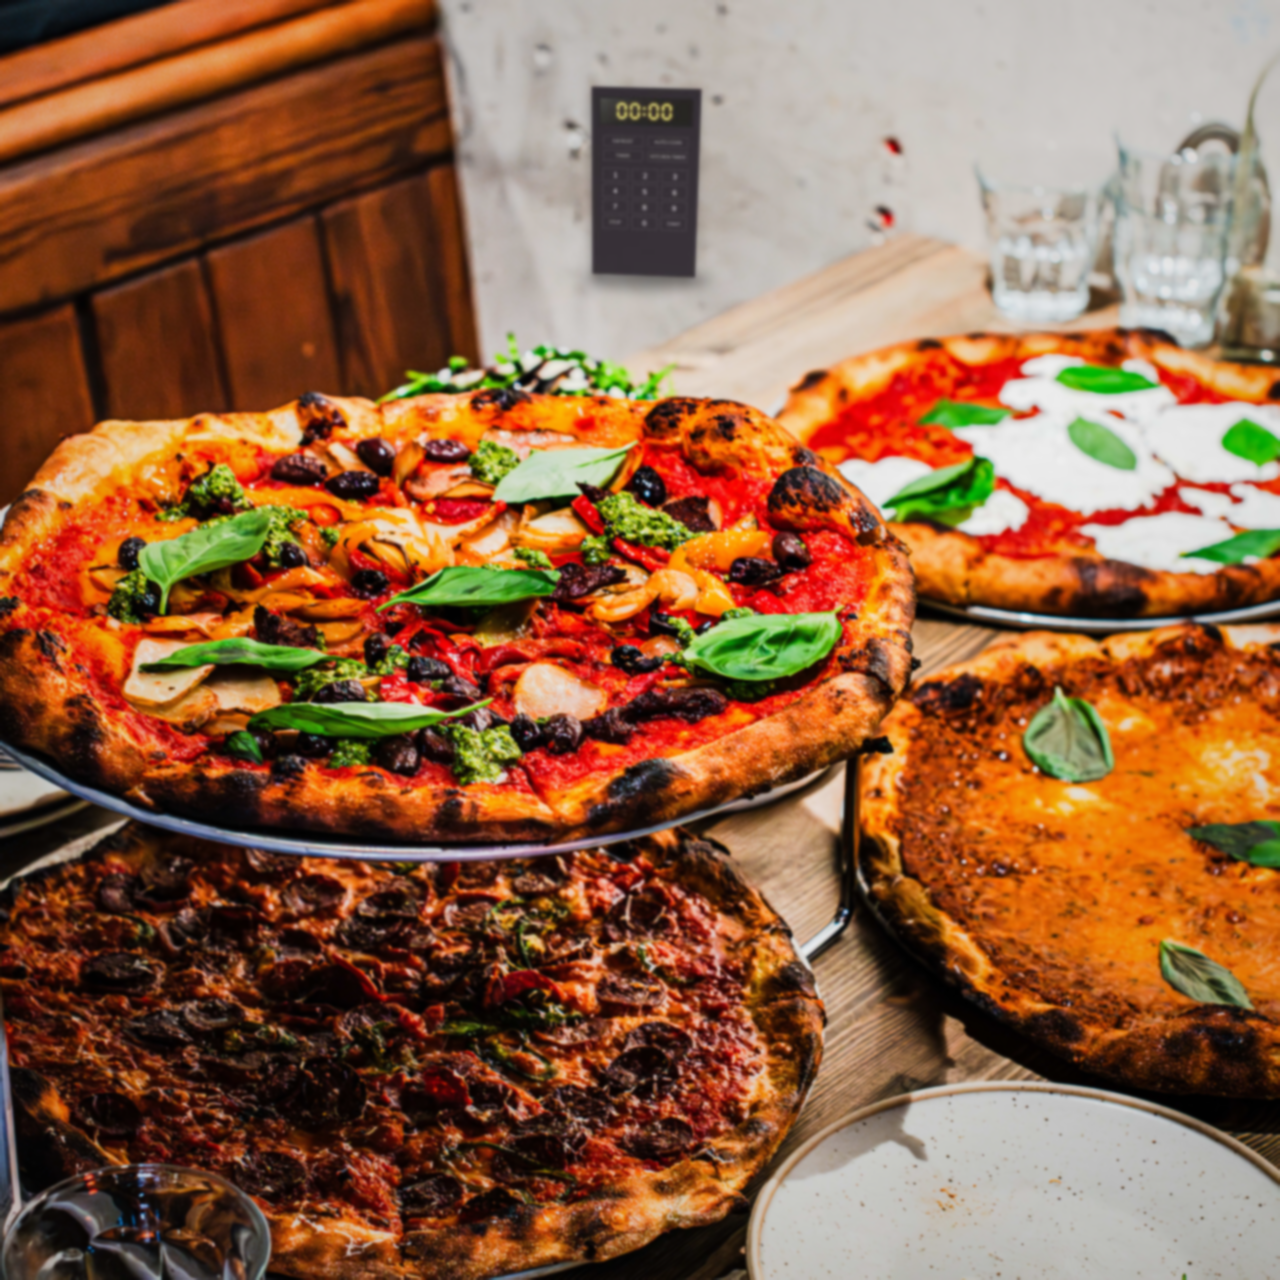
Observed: 0 h 00 min
